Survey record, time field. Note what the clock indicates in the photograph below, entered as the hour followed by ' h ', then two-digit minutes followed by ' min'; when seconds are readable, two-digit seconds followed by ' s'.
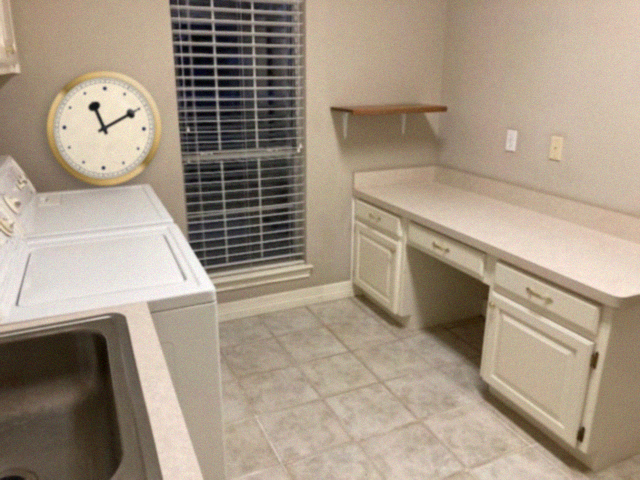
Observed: 11 h 10 min
